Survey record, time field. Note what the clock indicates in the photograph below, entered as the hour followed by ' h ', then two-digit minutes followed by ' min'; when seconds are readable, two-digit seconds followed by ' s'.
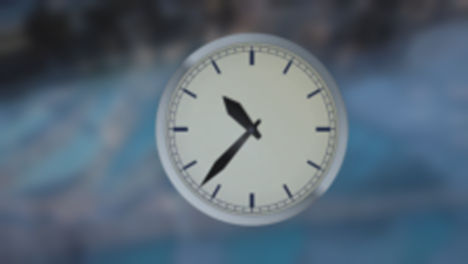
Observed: 10 h 37 min
